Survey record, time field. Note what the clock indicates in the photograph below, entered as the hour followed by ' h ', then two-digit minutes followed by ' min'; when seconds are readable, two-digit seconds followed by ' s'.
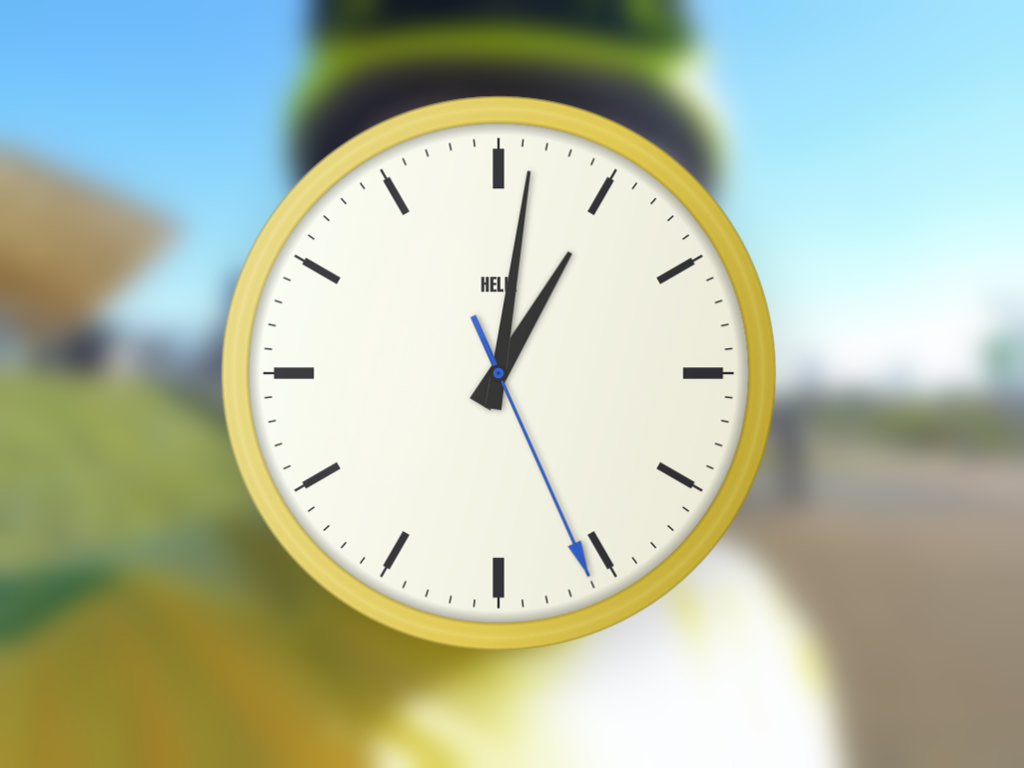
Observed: 1 h 01 min 26 s
